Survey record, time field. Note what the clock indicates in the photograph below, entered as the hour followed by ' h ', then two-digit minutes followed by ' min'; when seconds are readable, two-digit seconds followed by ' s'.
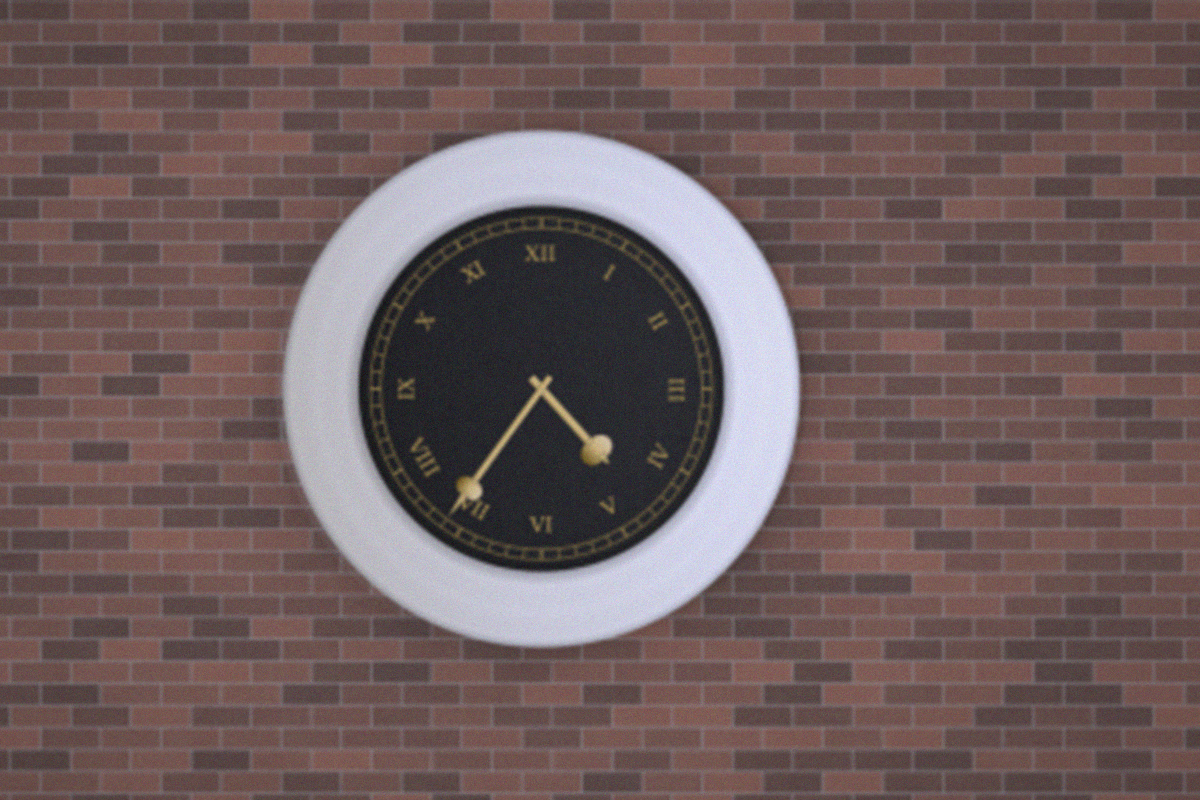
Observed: 4 h 36 min
